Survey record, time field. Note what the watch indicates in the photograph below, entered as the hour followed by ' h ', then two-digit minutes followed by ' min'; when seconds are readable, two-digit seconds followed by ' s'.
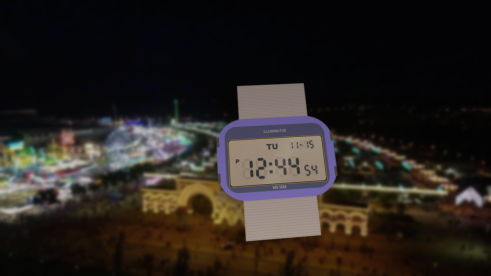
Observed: 12 h 44 min 54 s
